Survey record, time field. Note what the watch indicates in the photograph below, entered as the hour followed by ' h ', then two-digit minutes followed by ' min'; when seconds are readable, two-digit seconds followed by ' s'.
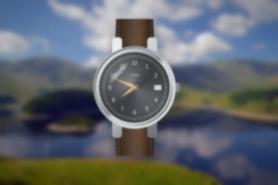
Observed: 7 h 49 min
